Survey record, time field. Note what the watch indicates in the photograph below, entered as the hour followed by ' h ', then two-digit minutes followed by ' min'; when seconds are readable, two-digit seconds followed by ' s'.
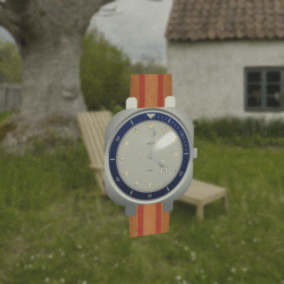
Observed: 4 h 01 min
